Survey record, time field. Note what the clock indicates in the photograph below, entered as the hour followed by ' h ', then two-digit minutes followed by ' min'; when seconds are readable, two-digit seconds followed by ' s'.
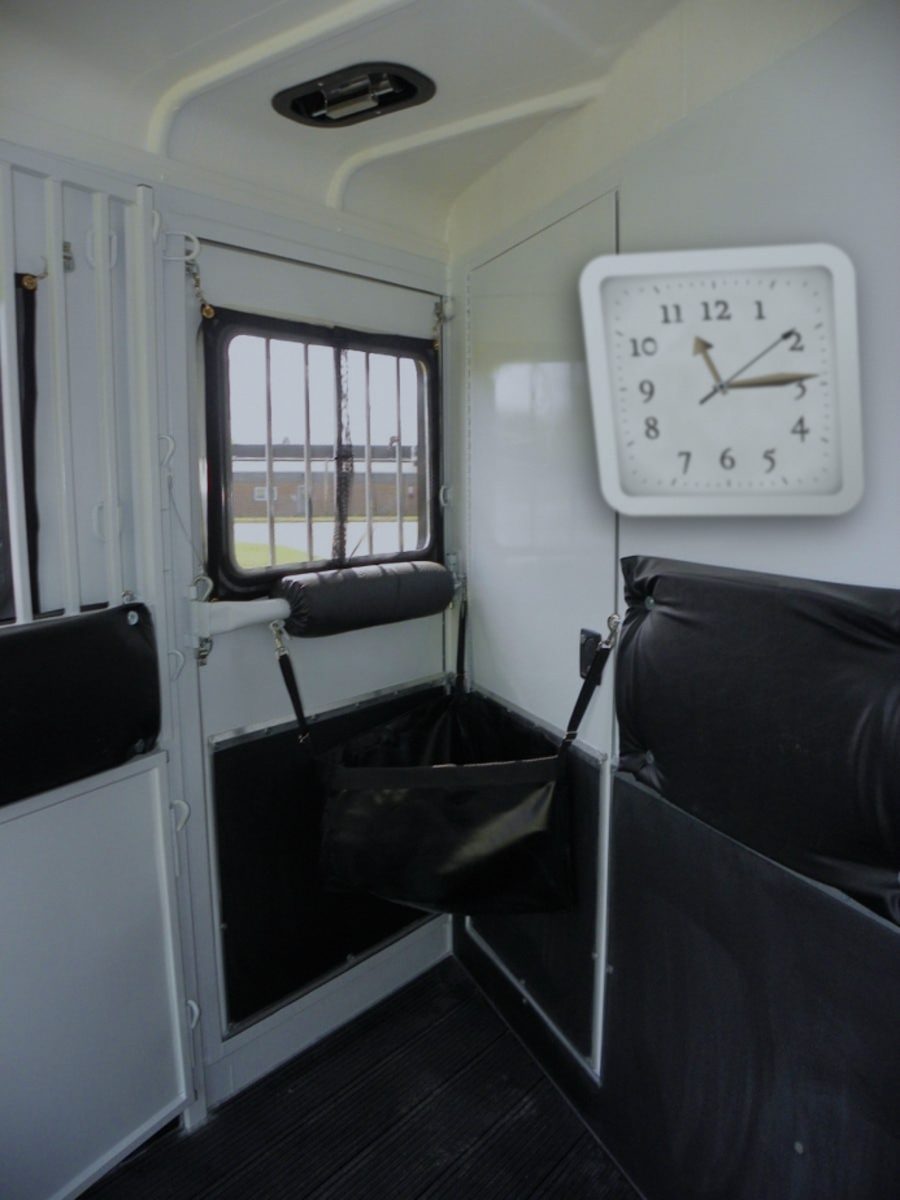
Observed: 11 h 14 min 09 s
